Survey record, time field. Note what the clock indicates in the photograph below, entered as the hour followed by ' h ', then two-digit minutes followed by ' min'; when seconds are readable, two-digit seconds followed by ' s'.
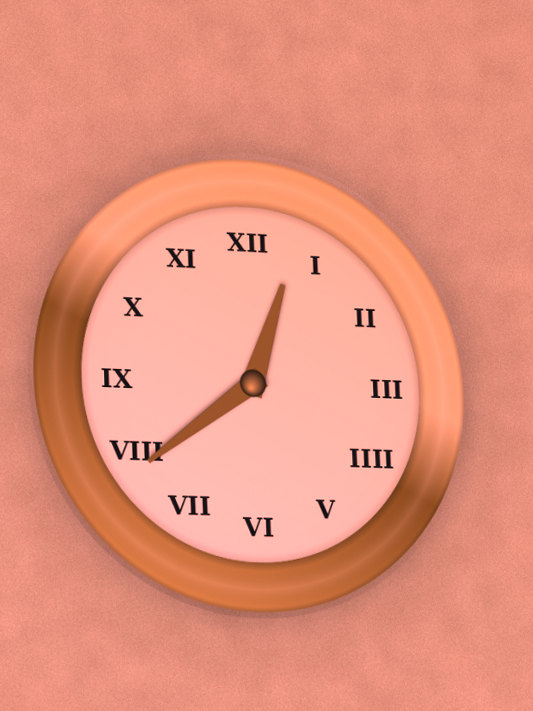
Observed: 12 h 39 min
